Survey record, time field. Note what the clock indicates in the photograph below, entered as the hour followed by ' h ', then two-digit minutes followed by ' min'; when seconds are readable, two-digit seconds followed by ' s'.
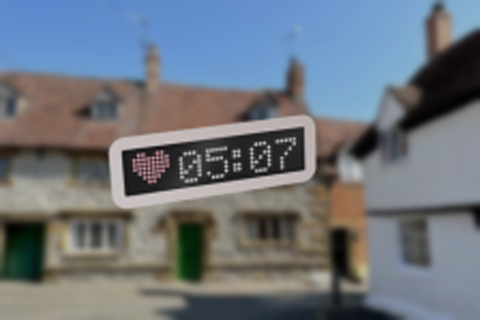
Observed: 5 h 07 min
